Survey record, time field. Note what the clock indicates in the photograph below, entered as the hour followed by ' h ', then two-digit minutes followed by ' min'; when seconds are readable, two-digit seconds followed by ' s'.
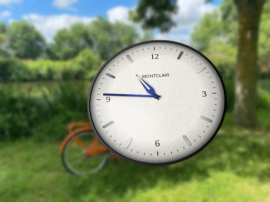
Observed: 10 h 46 min
